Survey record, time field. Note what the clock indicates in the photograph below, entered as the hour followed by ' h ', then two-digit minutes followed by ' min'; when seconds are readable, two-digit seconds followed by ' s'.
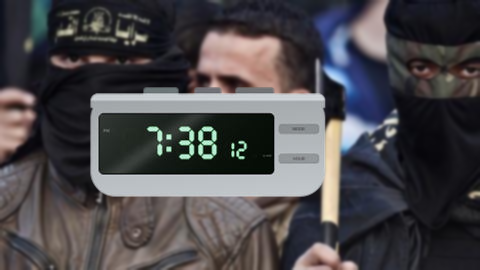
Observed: 7 h 38 min 12 s
